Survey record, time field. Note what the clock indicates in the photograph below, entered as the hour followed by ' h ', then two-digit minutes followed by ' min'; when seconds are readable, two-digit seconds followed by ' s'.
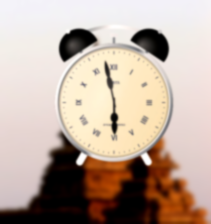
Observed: 5 h 58 min
